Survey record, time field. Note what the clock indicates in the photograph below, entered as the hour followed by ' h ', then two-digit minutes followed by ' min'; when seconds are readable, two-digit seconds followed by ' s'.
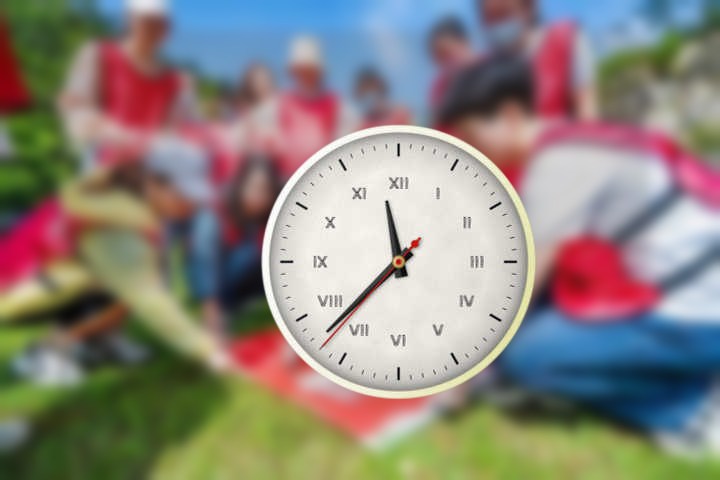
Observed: 11 h 37 min 37 s
